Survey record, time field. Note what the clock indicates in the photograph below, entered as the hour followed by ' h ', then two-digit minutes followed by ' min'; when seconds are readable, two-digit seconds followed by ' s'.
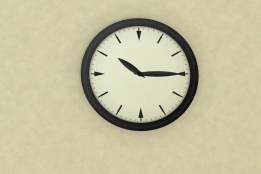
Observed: 10 h 15 min
